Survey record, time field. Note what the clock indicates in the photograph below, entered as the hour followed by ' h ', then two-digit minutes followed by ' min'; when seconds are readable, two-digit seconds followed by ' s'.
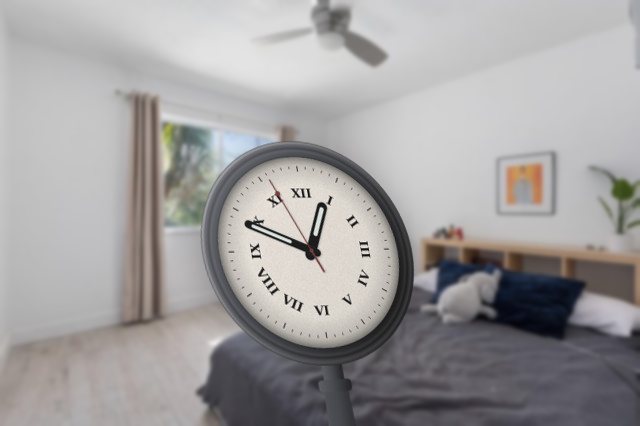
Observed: 12 h 48 min 56 s
